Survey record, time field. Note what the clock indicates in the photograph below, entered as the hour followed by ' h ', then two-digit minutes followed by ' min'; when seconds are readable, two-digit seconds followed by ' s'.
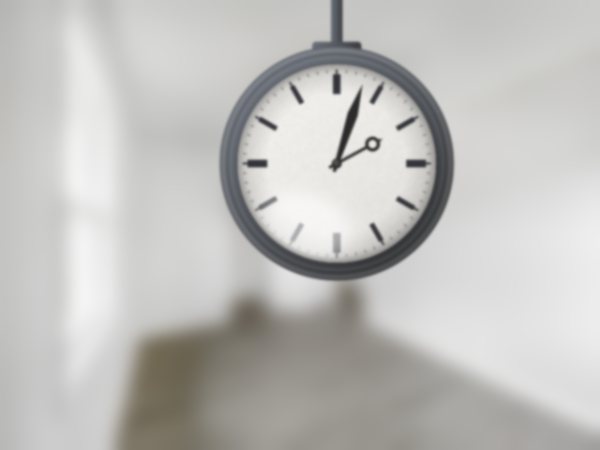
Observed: 2 h 03 min
